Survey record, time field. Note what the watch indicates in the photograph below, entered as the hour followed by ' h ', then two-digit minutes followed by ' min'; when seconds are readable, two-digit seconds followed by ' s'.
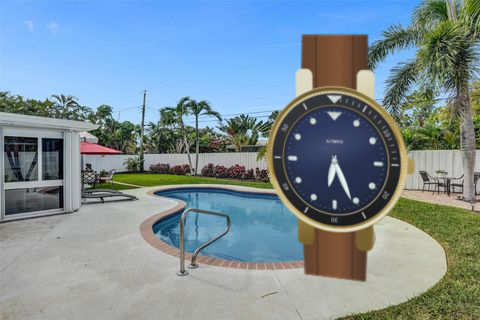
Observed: 6 h 26 min
